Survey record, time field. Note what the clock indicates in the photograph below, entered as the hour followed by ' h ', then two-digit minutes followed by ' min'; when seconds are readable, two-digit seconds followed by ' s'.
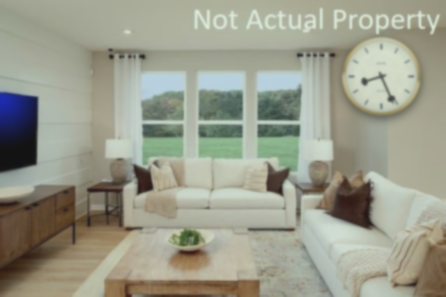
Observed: 8 h 26 min
